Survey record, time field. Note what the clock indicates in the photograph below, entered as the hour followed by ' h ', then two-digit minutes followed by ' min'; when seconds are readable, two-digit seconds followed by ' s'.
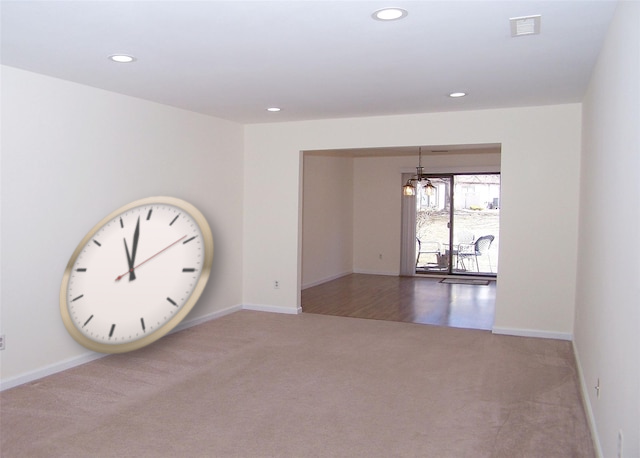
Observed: 10 h 58 min 09 s
